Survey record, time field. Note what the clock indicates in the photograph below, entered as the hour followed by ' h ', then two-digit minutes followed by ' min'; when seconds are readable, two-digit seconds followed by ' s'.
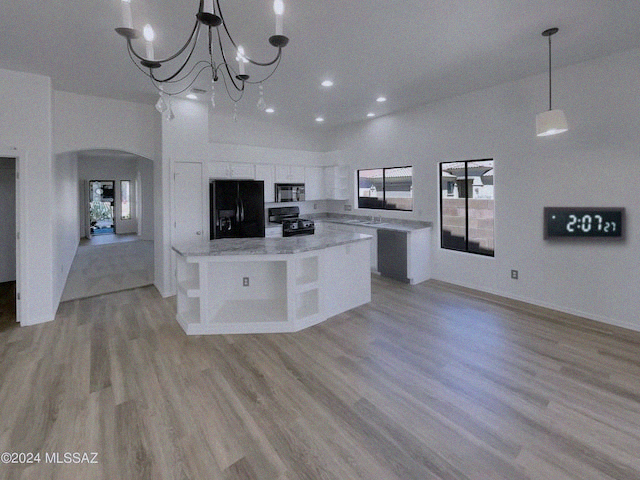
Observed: 2 h 07 min
